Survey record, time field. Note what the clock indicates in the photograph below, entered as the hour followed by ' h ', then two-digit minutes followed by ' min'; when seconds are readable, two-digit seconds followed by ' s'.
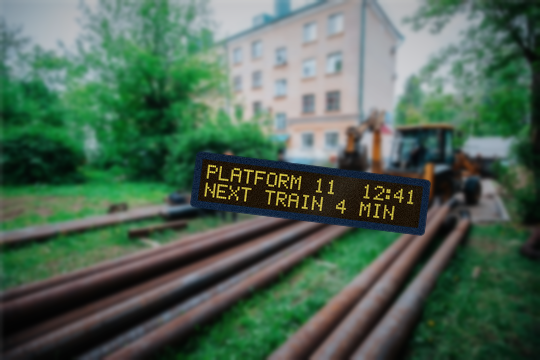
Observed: 12 h 41 min
